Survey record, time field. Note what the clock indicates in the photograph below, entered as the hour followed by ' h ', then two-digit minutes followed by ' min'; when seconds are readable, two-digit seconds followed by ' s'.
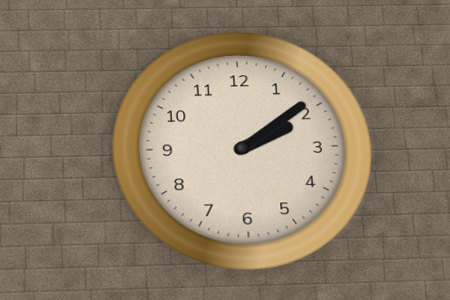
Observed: 2 h 09 min
